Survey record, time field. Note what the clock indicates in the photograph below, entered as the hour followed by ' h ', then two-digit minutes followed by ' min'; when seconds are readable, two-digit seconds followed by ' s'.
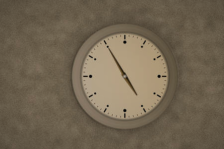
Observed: 4 h 55 min
